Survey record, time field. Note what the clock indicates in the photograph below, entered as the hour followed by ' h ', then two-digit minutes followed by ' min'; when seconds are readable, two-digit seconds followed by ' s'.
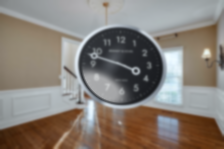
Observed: 3 h 48 min
